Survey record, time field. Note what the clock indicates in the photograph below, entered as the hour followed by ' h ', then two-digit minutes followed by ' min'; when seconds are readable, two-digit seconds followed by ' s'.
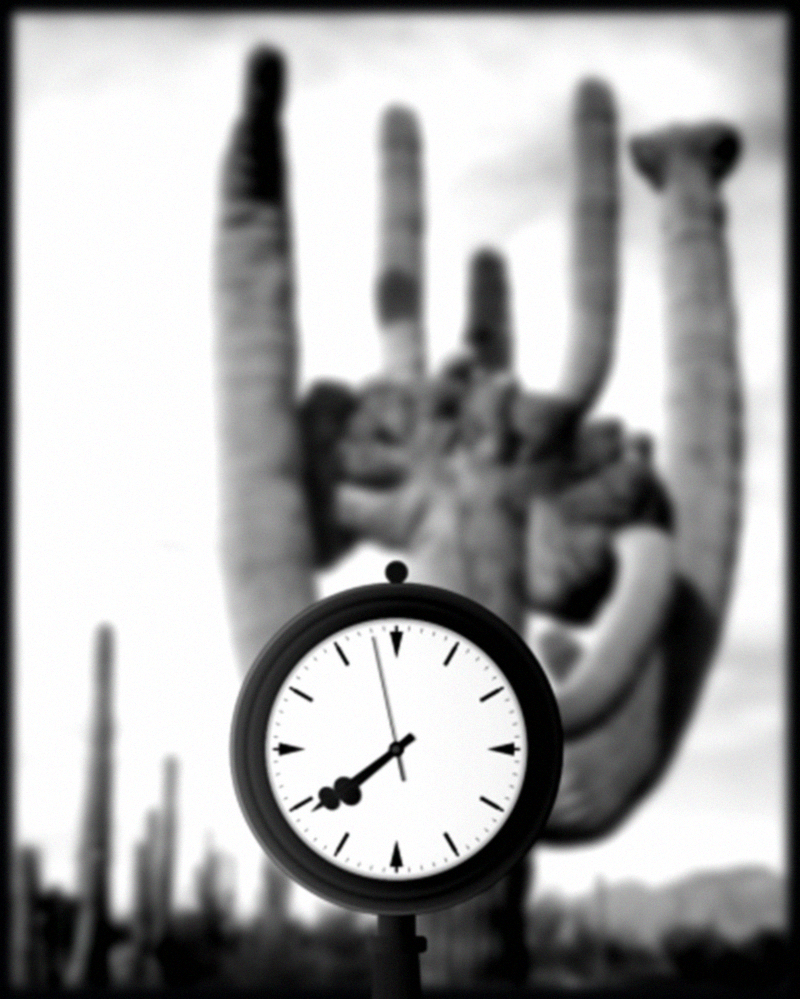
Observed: 7 h 38 min 58 s
